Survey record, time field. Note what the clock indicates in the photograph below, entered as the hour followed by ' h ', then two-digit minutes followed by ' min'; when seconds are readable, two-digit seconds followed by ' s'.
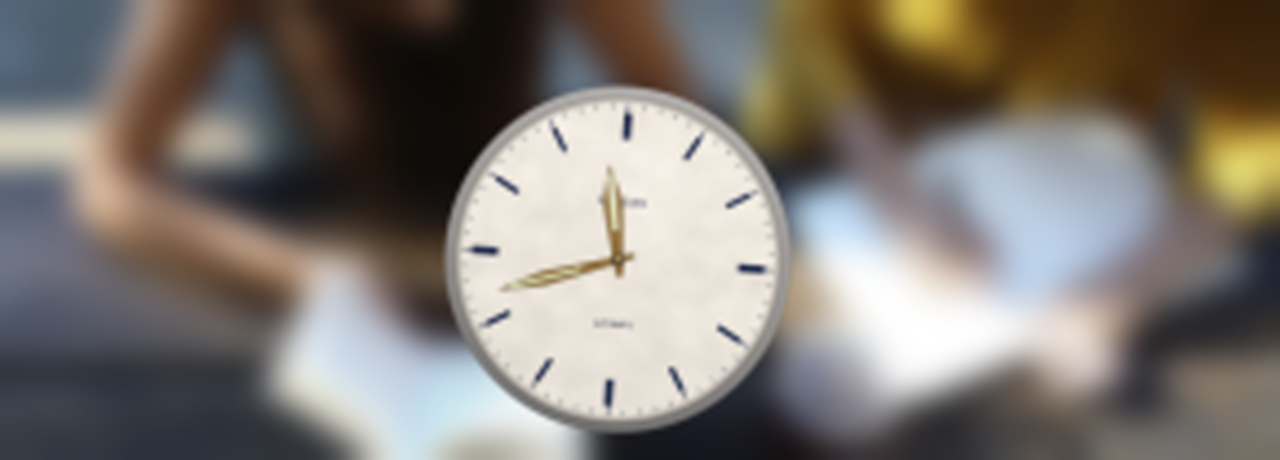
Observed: 11 h 42 min
